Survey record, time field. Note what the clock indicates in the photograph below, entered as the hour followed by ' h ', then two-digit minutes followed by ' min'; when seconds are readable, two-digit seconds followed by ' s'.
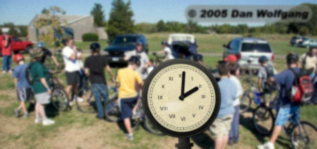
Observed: 2 h 01 min
